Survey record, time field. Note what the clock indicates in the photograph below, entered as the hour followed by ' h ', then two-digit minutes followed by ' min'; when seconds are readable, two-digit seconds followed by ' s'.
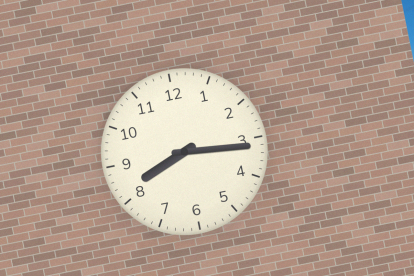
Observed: 8 h 16 min
